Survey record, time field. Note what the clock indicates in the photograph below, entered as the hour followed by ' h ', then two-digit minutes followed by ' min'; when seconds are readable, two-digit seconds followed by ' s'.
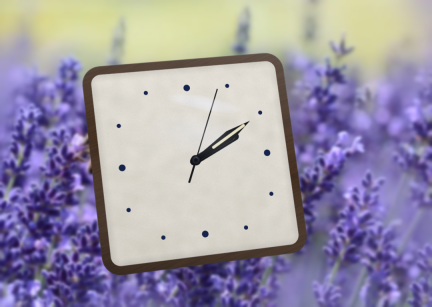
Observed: 2 h 10 min 04 s
